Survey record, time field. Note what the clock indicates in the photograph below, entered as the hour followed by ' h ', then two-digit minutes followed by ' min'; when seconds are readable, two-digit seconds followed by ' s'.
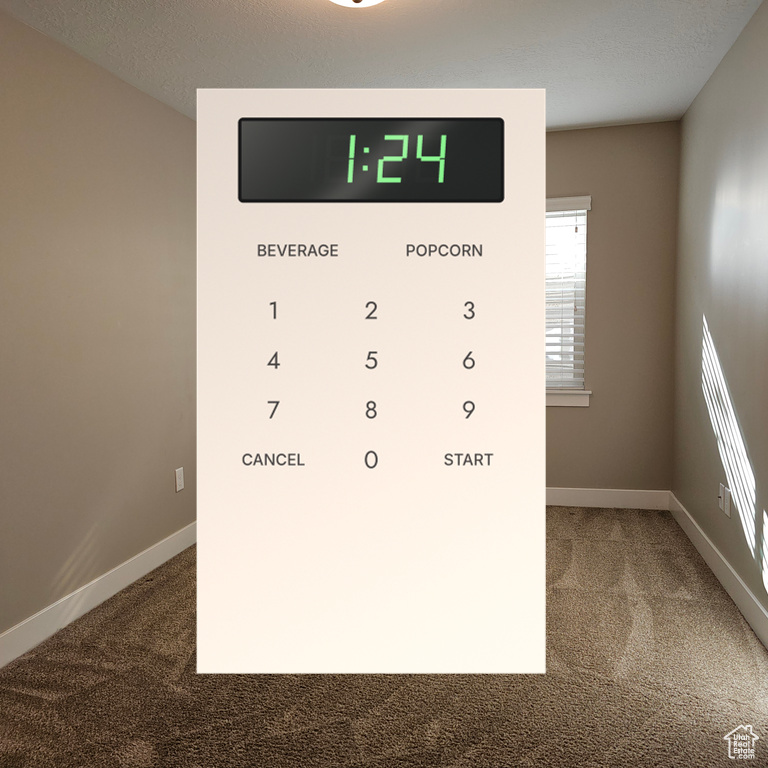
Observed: 1 h 24 min
